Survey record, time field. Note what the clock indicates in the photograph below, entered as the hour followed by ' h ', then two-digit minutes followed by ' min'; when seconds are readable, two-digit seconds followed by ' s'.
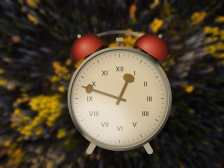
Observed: 12 h 48 min
